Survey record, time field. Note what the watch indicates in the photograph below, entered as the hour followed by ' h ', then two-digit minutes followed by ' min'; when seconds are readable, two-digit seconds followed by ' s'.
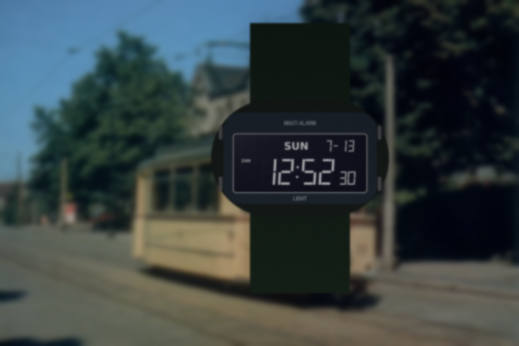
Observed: 12 h 52 min 30 s
